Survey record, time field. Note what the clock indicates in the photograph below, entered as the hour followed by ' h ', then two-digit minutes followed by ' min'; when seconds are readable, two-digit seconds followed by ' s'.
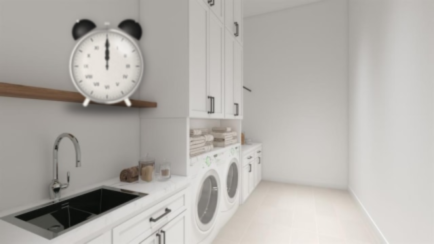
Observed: 12 h 00 min
